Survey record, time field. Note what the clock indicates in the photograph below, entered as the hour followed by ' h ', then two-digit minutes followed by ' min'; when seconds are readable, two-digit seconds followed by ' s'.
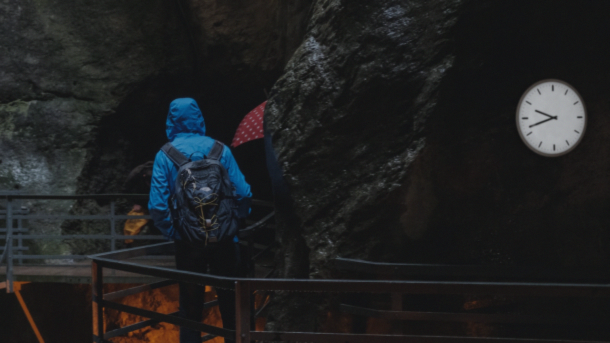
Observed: 9 h 42 min
